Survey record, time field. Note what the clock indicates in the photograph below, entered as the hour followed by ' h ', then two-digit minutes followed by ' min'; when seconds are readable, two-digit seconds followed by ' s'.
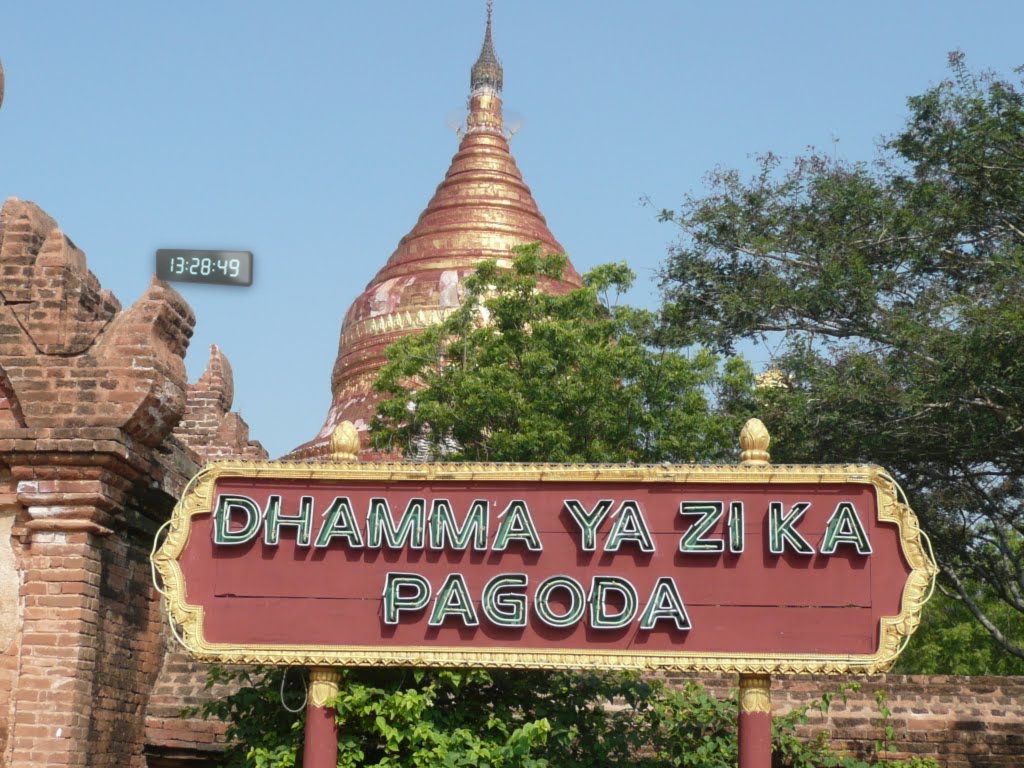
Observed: 13 h 28 min 49 s
